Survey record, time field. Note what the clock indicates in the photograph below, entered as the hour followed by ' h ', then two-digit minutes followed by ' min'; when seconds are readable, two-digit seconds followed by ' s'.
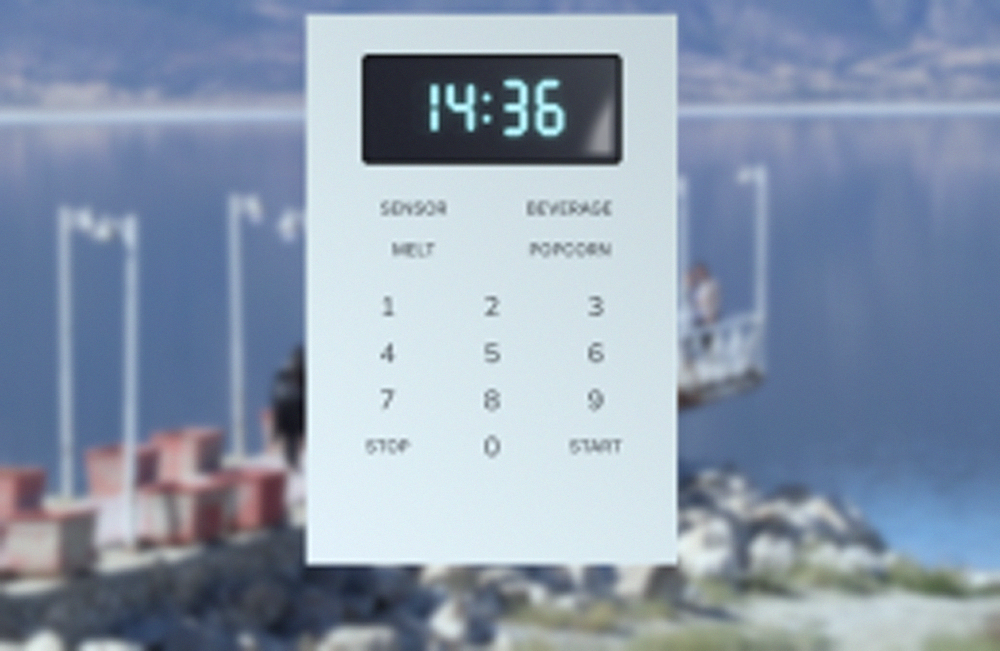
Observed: 14 h 36 min
